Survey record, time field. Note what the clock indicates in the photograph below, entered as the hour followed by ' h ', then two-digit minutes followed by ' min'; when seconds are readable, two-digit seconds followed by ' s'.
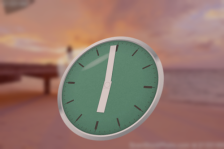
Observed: 5 h 59 min
